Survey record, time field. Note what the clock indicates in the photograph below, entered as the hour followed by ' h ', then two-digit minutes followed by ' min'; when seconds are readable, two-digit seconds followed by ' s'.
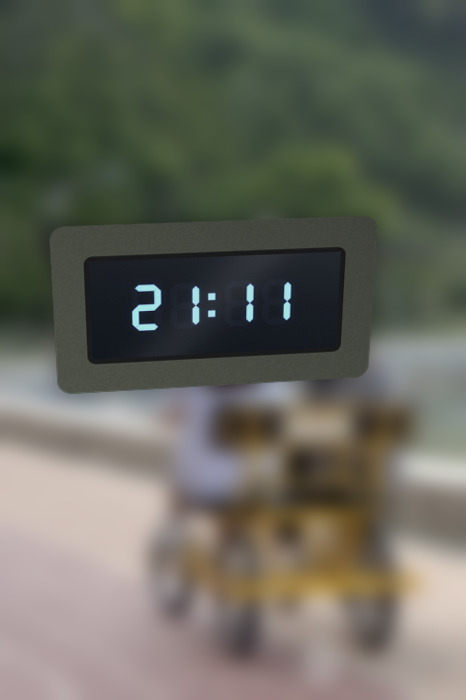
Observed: 21 h 11 min
